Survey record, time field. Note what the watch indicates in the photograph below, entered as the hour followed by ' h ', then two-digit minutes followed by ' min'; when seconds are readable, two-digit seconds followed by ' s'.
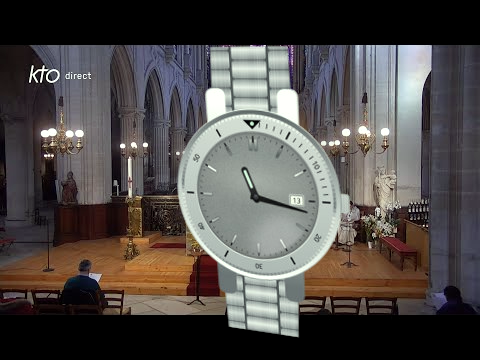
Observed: 11 h 17 min
